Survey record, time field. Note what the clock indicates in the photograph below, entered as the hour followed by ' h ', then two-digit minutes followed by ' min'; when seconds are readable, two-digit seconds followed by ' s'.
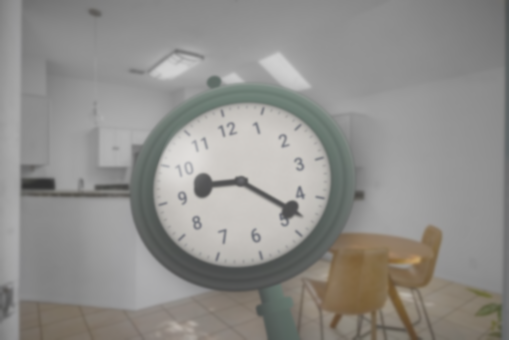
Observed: 9 h 23 min
